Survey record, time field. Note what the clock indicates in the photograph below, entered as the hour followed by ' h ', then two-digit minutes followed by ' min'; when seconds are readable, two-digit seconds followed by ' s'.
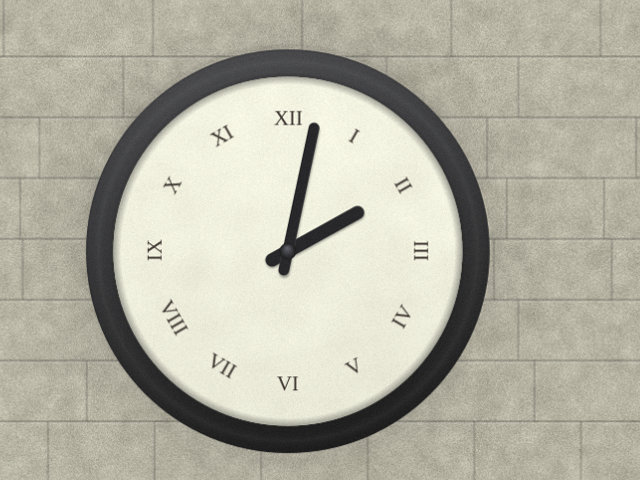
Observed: 2 h 02 min
